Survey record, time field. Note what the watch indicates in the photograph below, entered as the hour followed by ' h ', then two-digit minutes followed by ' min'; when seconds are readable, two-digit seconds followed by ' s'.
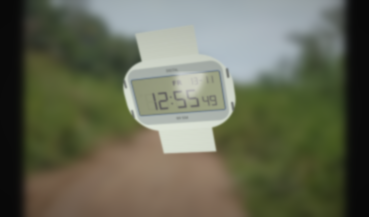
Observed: 12 h 55 min
